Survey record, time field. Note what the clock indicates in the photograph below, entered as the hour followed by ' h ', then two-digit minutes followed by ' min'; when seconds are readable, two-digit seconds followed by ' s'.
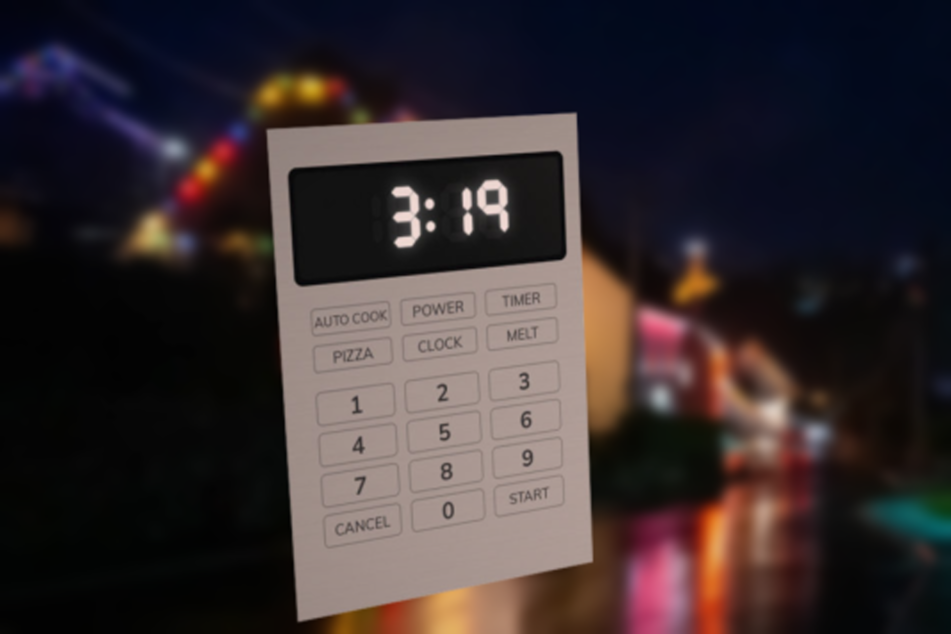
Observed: 3 h 19 min
